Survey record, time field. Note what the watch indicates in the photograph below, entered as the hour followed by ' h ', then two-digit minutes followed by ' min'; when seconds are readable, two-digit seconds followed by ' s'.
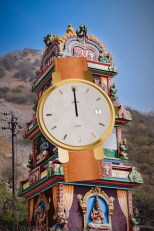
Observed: 12 h 00 min
